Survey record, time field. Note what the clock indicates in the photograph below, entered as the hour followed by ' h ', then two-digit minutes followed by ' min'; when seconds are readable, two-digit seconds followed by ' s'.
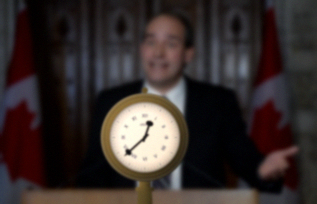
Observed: 12 h 38 min
